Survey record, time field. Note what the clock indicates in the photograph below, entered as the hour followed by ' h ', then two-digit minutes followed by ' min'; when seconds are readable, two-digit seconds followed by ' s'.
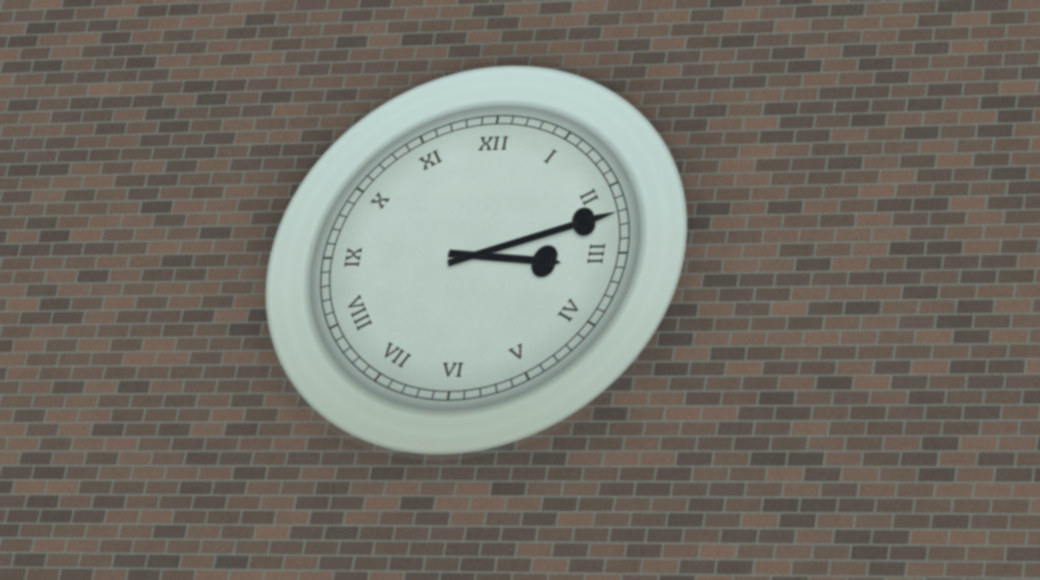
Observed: 3 h 12 min
